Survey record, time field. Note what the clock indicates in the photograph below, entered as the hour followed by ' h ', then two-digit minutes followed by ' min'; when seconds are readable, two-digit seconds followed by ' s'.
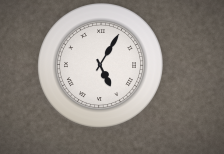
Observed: 5 h 05 min
